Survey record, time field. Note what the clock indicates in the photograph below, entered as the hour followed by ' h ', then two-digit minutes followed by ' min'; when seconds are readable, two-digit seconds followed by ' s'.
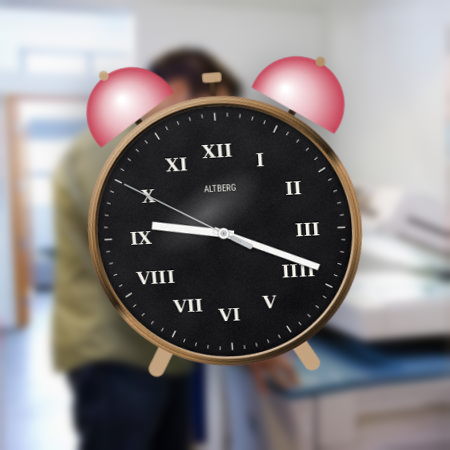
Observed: 9 h 18 min 50 s
